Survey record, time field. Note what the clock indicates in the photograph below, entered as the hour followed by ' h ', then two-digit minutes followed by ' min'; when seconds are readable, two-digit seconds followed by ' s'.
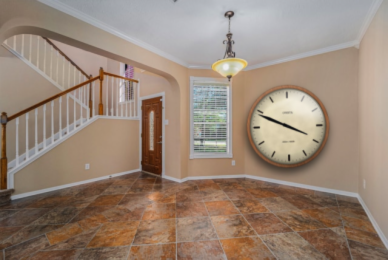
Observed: 3 h 49 min
